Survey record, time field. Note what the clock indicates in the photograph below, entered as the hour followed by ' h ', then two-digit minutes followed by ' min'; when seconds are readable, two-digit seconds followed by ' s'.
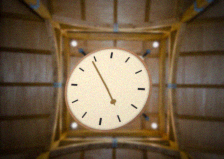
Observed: 4 h 54 min
